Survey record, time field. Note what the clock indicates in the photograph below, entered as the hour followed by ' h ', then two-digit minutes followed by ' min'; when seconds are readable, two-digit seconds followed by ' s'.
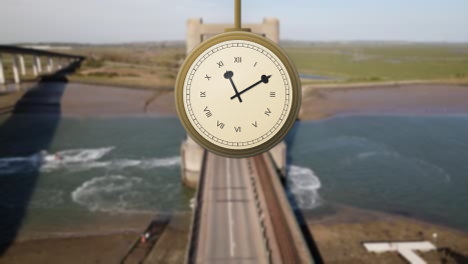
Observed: 11 h 10 min
